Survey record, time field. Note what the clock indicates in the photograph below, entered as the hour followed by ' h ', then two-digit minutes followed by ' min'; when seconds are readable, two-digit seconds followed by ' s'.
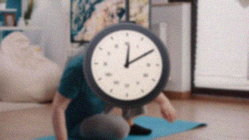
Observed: 12 h 10 min
